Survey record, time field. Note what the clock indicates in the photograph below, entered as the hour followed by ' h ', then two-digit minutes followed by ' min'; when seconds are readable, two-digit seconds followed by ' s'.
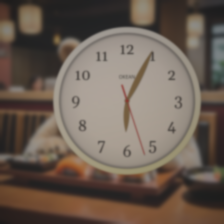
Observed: 6 h 04 min 27 s
